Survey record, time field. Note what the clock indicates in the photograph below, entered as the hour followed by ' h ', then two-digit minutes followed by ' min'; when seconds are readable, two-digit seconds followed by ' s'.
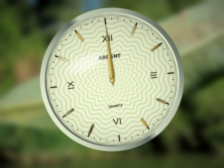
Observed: 12 h 00 min
